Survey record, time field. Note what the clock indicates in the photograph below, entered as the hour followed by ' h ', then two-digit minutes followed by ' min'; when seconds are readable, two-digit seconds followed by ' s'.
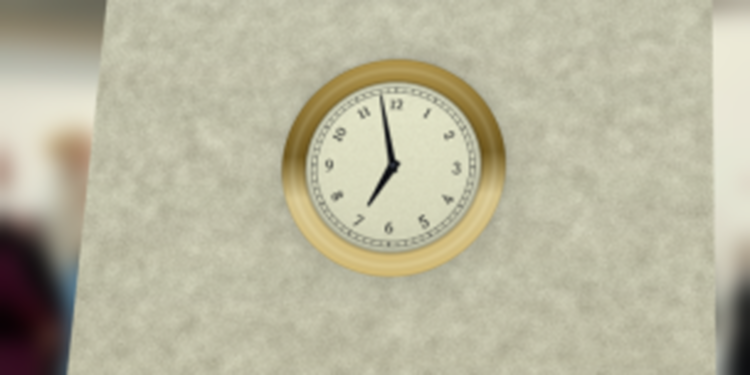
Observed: 6 h 58 min
